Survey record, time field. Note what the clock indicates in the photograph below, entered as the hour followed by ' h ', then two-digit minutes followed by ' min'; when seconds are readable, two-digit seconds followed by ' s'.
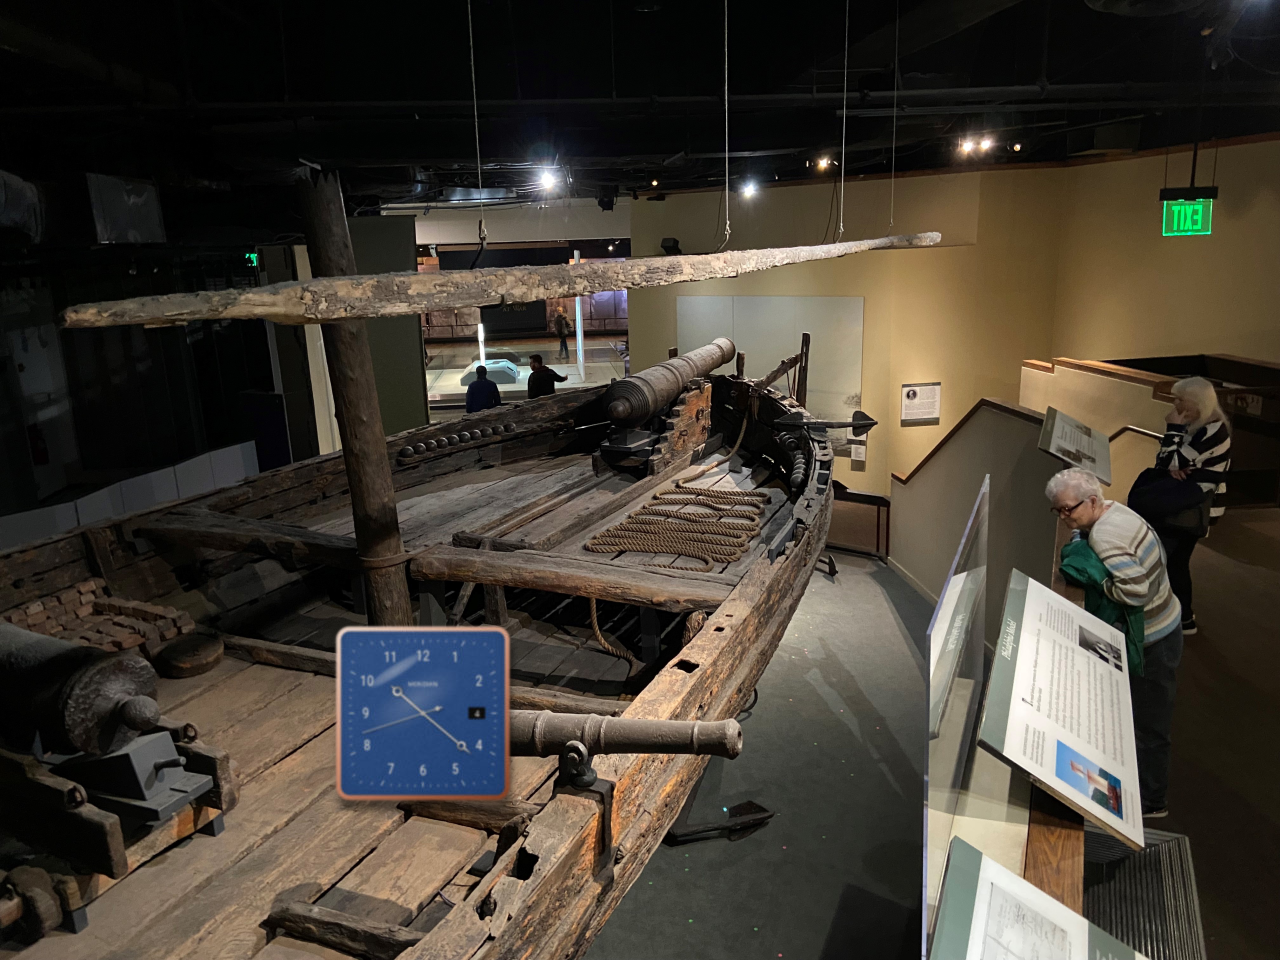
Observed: 10 h 21 min 42 s
